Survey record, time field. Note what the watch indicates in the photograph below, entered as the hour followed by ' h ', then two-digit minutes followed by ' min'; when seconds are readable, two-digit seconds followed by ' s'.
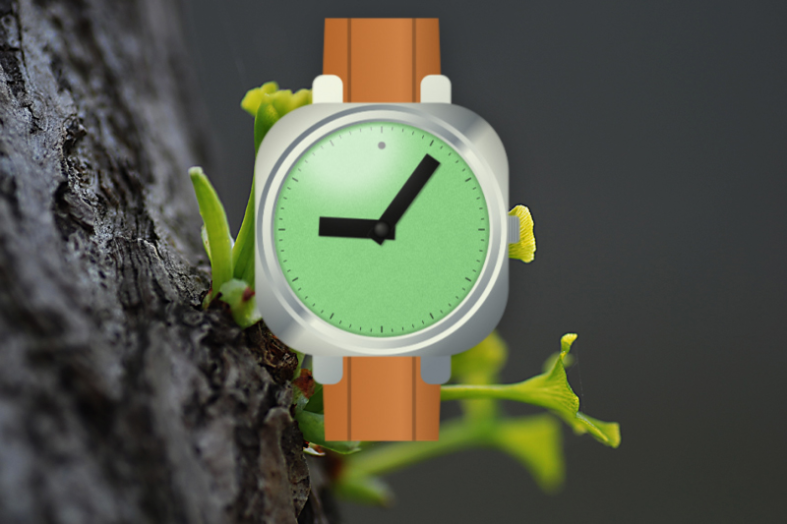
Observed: 9 h 06 min
